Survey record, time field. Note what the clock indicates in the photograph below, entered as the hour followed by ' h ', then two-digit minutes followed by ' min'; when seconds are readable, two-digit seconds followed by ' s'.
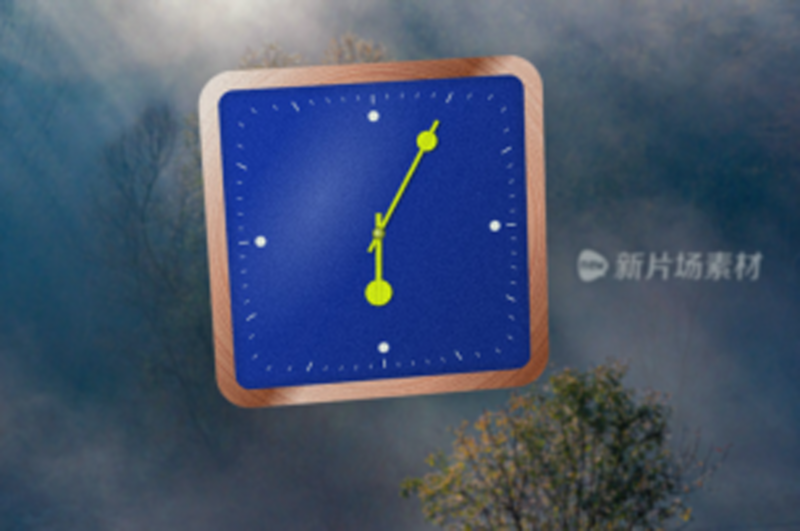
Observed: 6 h 05 min
